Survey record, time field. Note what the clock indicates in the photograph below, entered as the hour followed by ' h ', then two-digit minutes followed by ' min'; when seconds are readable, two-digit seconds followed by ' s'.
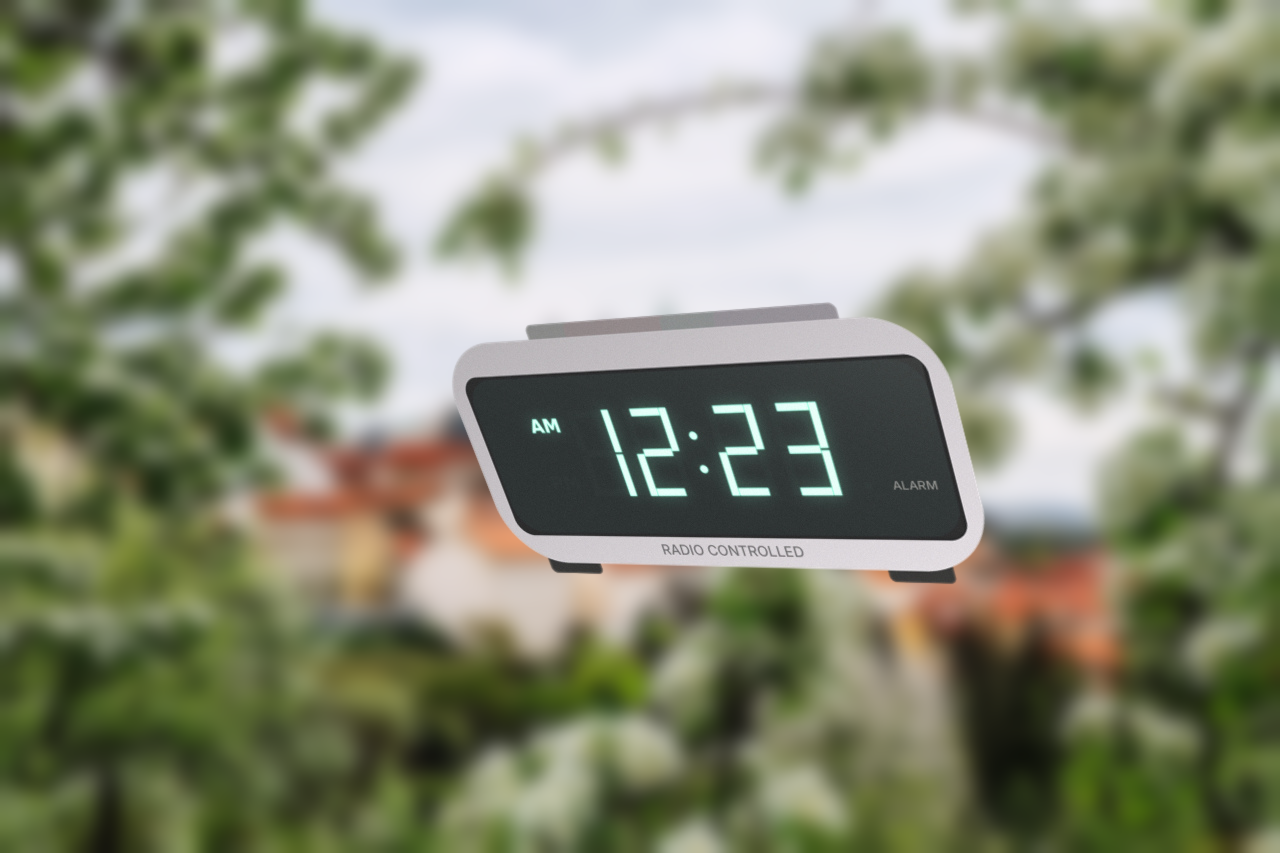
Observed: 12 h 23 min
